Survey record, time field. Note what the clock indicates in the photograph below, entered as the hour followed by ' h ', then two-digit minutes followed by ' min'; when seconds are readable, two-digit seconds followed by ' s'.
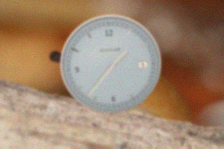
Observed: 1 h 37 min
